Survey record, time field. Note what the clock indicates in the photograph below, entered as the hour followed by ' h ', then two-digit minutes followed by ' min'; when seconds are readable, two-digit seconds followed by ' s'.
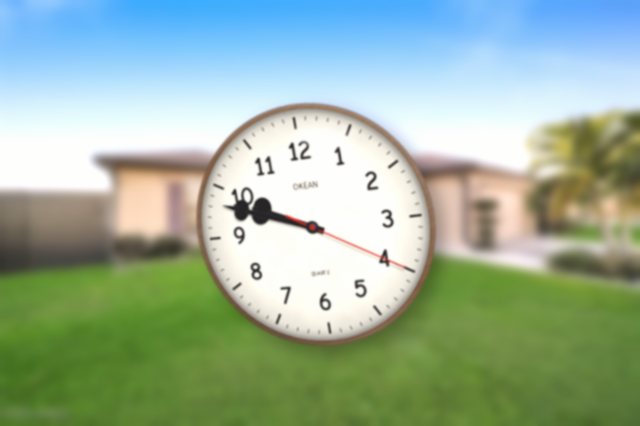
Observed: 9 h 48 min 20 s
